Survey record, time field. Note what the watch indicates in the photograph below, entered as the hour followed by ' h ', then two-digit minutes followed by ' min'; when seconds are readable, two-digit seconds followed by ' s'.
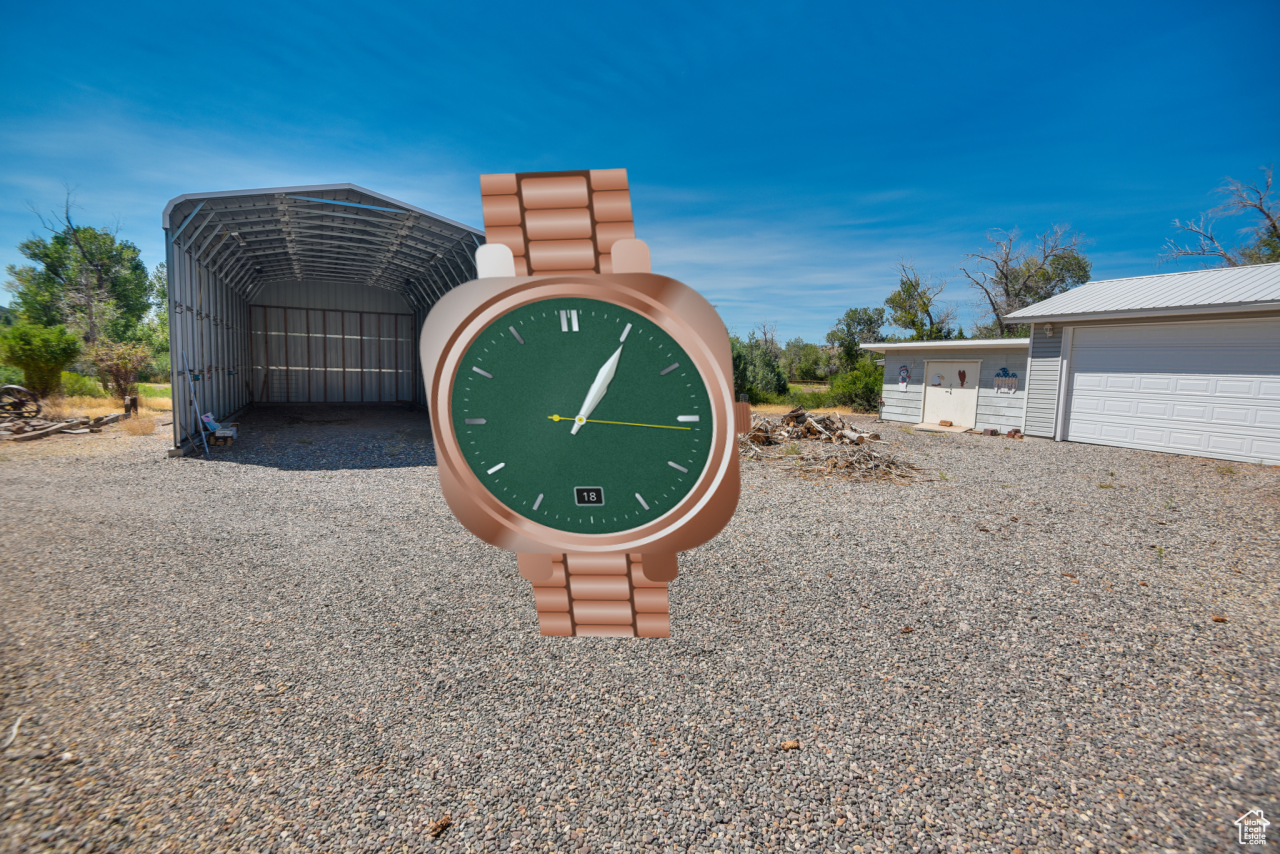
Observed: 1 h 05 min 16 s
